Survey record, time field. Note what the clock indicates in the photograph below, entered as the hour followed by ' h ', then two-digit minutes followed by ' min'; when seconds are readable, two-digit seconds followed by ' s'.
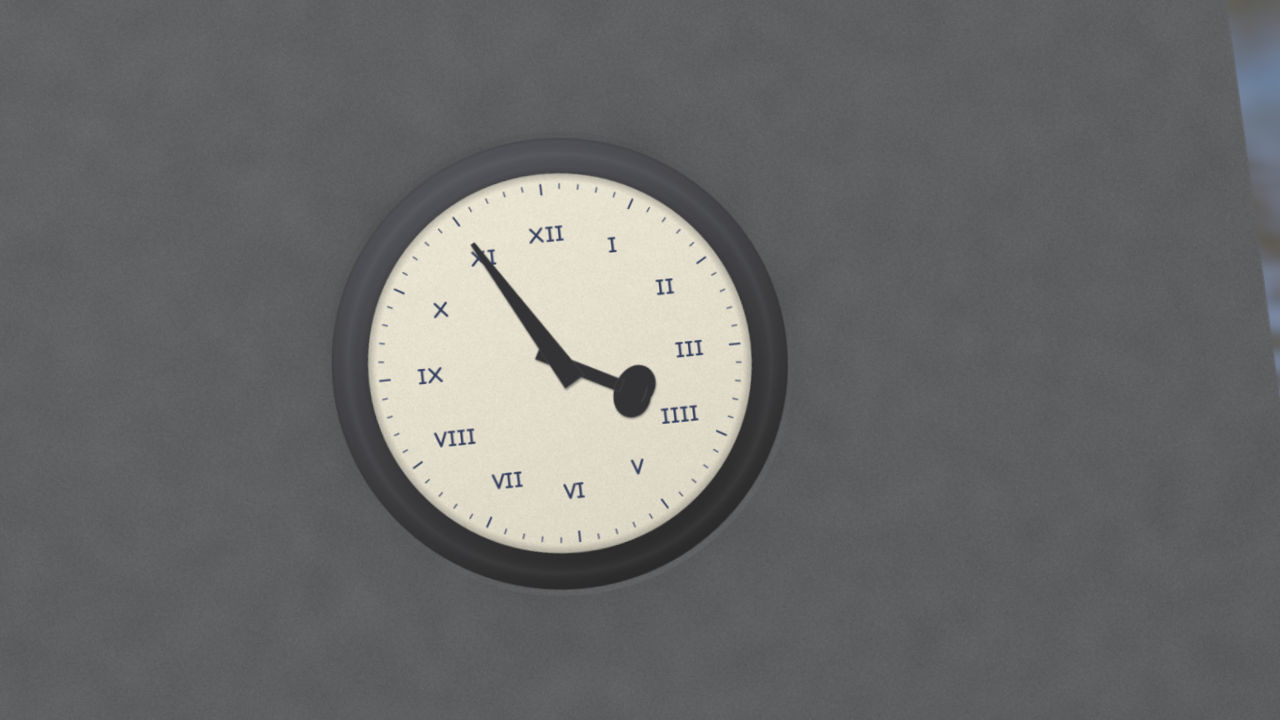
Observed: 3 h 55 min
